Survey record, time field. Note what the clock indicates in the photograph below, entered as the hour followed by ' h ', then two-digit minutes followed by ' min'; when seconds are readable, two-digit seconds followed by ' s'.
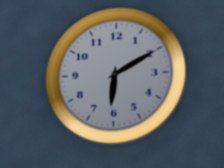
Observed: 6 h 10 min
